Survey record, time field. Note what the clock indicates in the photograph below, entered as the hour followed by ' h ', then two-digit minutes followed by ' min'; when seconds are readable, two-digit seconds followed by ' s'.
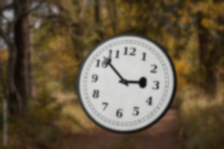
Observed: 2 h 52 min
